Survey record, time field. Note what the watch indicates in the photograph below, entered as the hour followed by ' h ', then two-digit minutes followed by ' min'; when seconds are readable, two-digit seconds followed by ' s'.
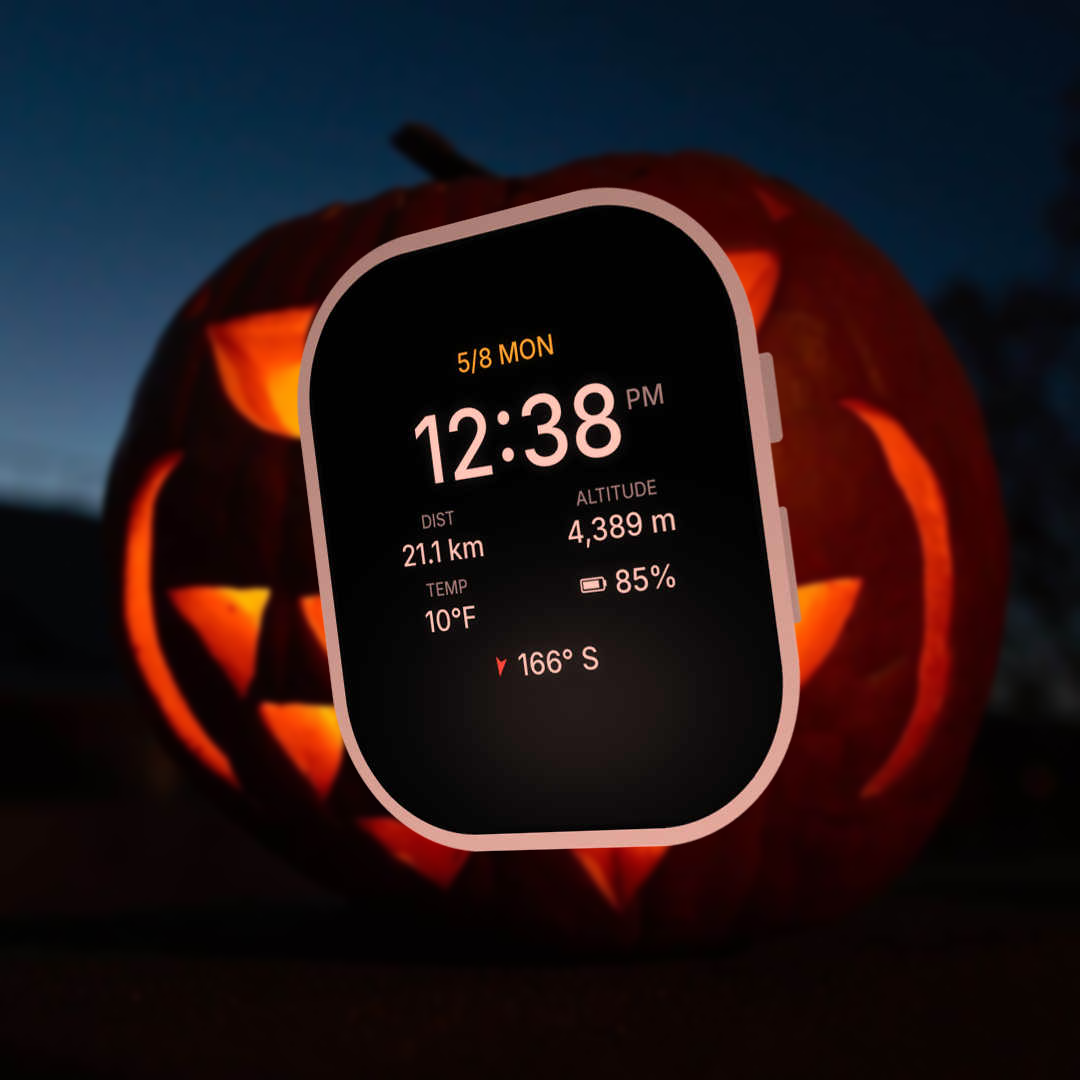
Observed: 12 h 38 min
